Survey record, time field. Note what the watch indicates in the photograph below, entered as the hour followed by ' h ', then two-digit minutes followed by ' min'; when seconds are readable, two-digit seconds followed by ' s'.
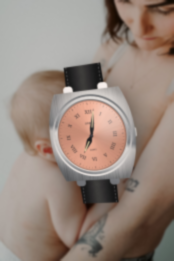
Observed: 7 h 02 min
